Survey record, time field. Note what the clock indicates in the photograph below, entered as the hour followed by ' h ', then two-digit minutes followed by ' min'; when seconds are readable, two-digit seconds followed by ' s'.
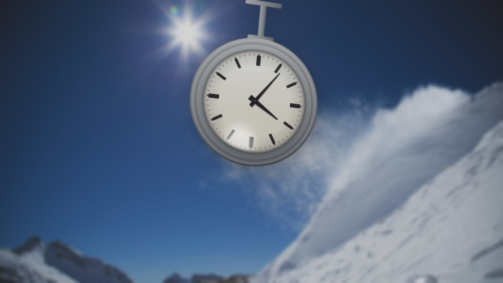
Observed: 4 h 06 min
